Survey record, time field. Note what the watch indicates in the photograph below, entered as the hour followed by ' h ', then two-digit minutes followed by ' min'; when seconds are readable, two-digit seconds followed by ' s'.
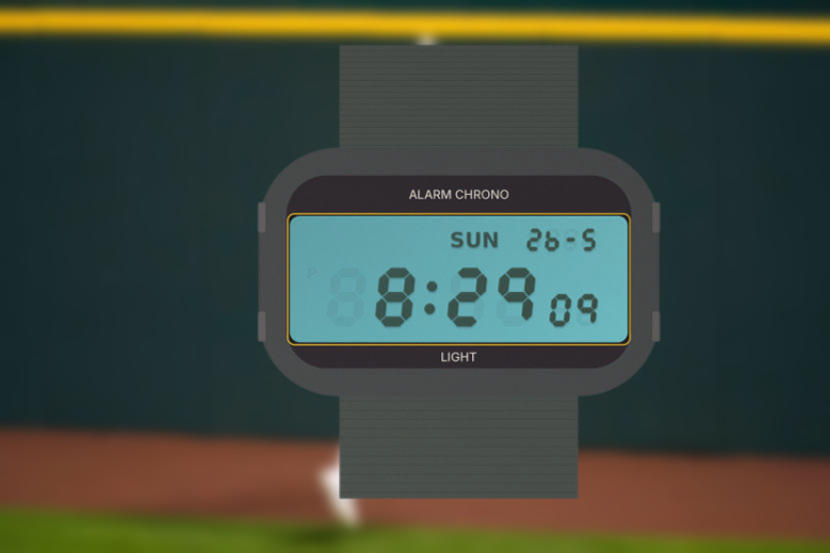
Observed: 8 h 29 min 09 s
